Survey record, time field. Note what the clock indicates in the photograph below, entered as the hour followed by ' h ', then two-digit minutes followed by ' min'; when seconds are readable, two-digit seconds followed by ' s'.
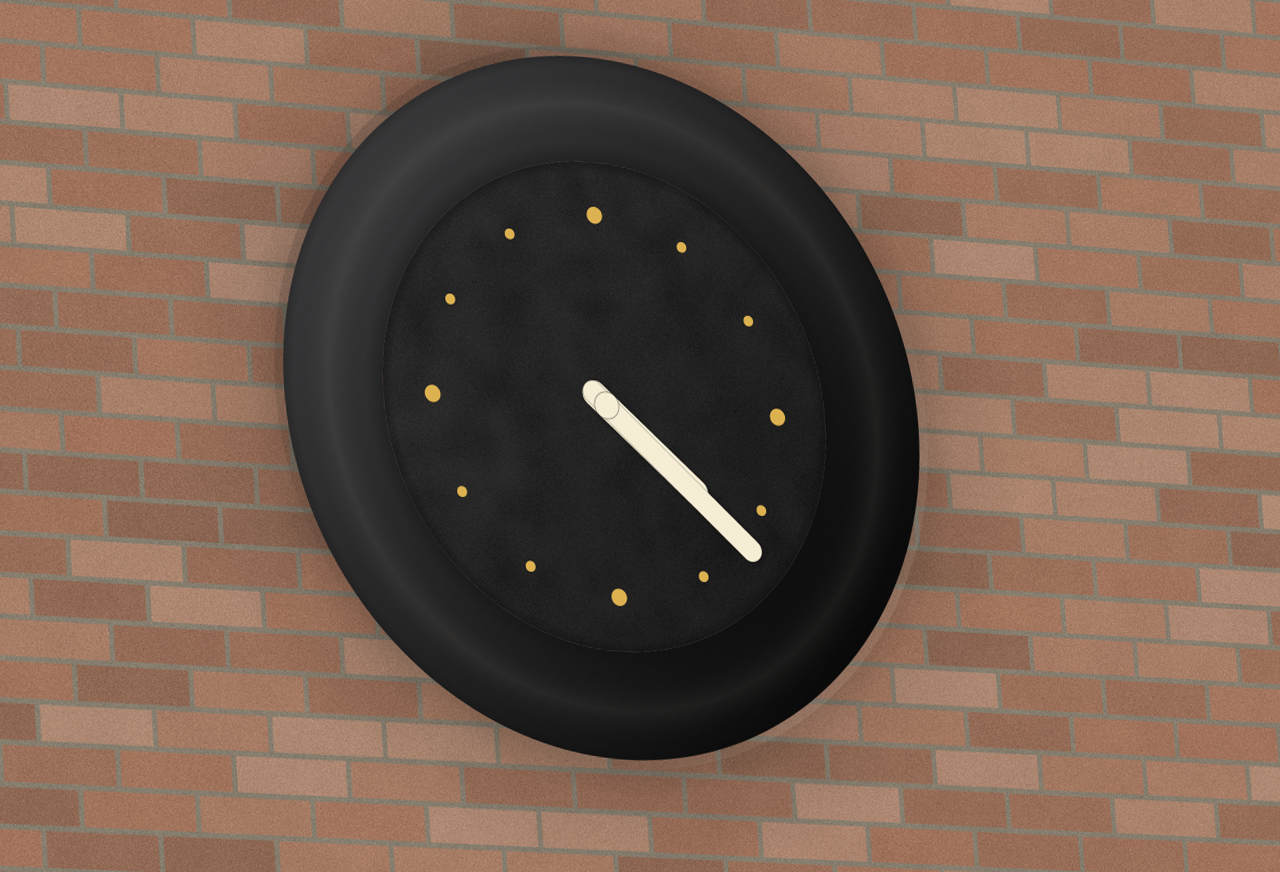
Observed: 4 h 22 min
